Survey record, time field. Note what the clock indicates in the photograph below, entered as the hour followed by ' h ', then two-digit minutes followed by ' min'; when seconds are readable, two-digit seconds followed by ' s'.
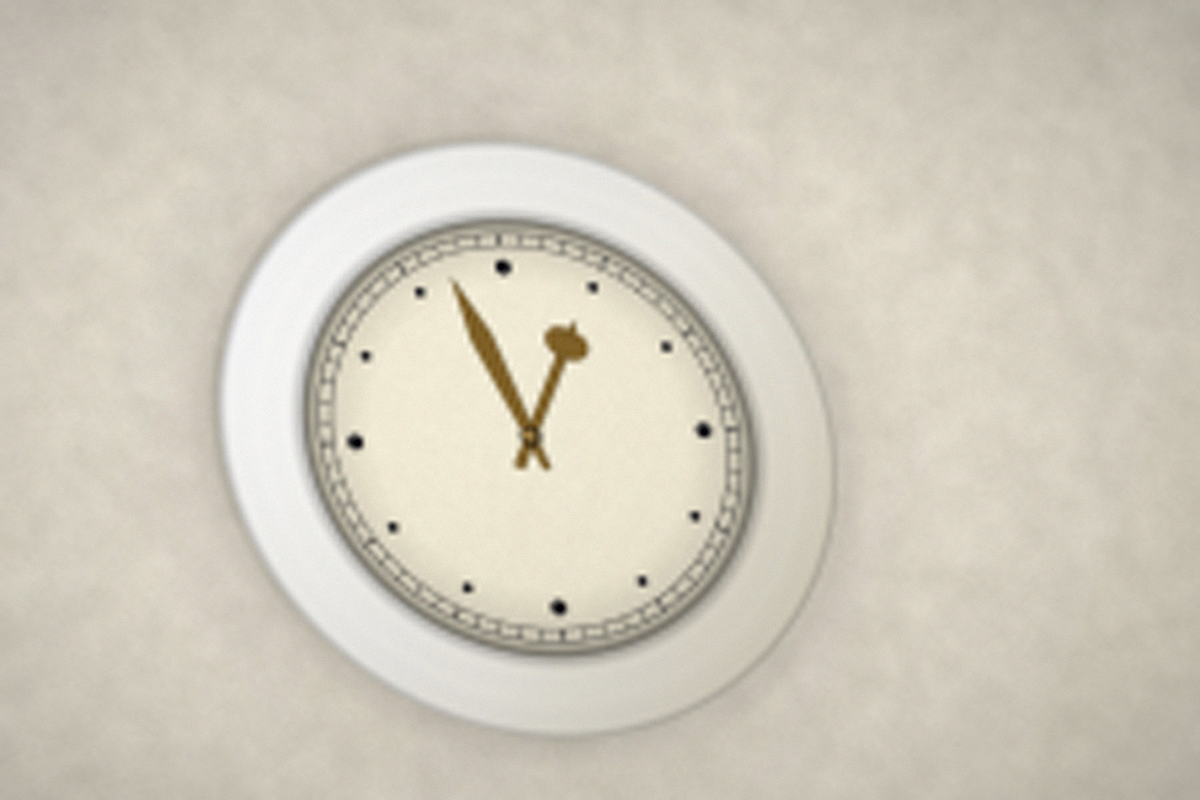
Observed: 12 h 57 min
